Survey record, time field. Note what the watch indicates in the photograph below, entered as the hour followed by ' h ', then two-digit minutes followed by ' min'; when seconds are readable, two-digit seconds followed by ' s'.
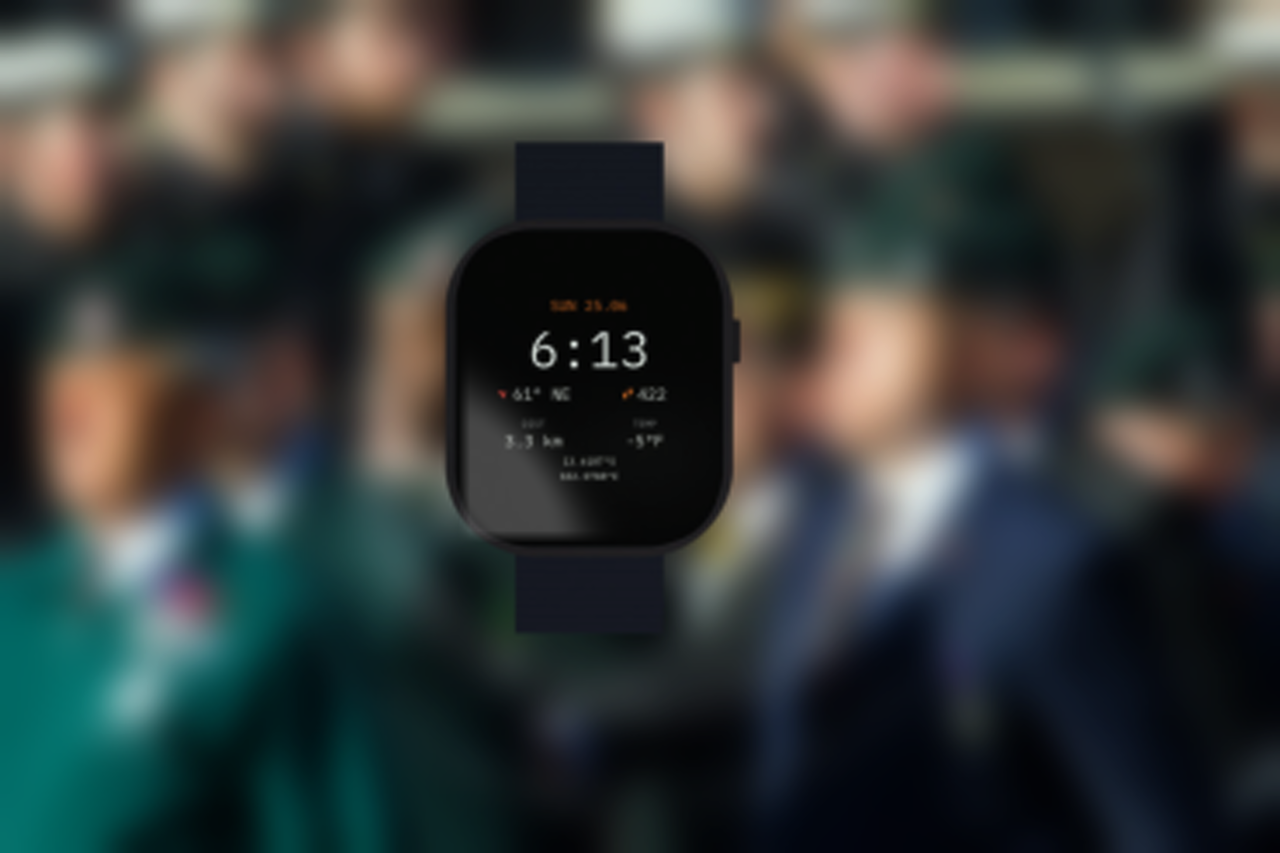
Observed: 6 h 13 min
